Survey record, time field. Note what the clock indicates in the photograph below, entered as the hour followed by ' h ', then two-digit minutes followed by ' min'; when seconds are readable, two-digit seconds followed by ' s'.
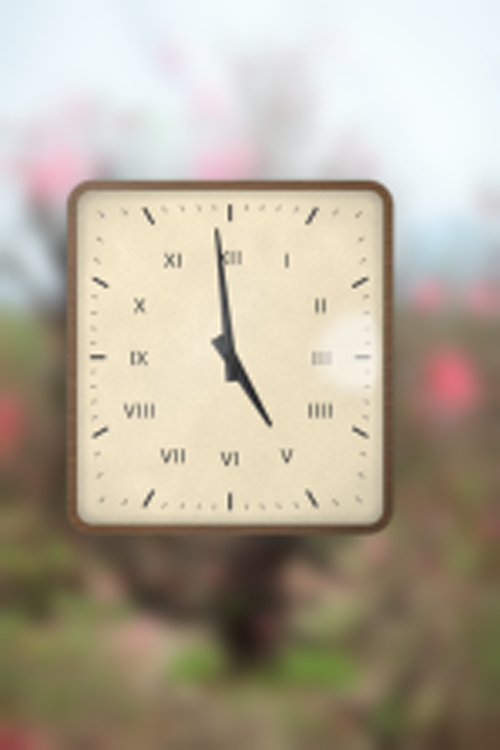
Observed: 4 h 59 min
